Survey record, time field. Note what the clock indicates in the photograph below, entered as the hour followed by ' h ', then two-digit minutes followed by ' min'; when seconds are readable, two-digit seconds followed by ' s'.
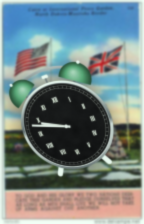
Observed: 9 h 48 min
